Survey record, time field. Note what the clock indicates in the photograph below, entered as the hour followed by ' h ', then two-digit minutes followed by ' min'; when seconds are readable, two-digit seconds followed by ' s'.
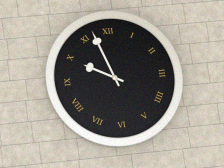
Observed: 9 h 57 min
